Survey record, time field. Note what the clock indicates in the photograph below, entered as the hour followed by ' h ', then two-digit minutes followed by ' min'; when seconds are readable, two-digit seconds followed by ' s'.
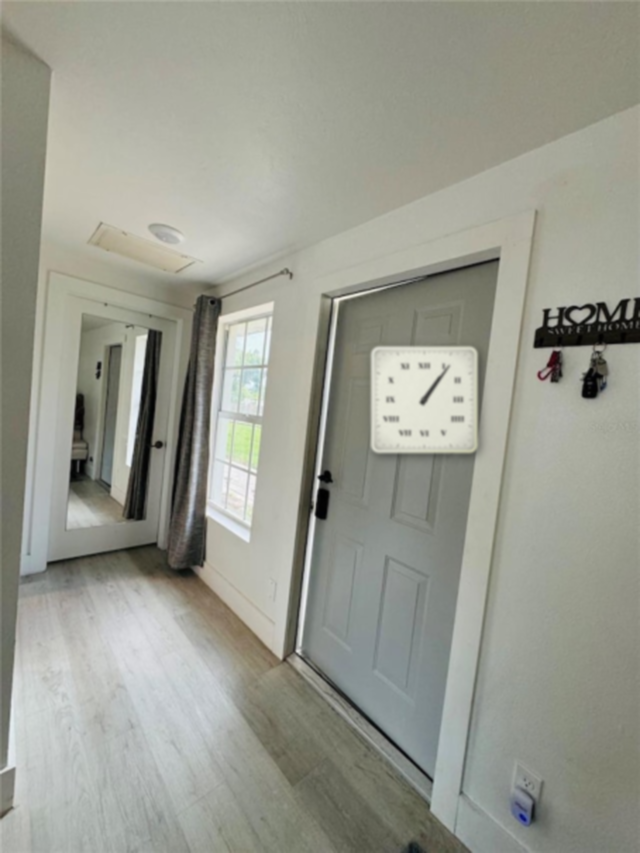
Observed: 1 h 06 min
